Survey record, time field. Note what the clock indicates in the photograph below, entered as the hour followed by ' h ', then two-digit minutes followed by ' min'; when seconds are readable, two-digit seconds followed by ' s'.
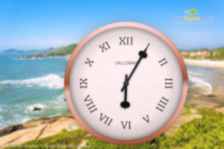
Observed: 6 h 05 min
